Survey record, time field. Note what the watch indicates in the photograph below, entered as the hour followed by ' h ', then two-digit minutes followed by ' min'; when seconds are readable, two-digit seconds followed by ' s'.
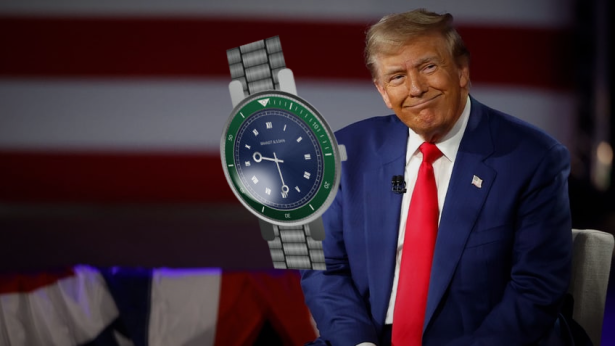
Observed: 9 h 29 min
